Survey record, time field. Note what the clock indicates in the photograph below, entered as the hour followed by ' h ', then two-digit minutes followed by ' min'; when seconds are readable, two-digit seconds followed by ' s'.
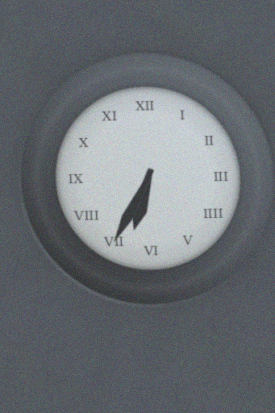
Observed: 6 h 35 min
